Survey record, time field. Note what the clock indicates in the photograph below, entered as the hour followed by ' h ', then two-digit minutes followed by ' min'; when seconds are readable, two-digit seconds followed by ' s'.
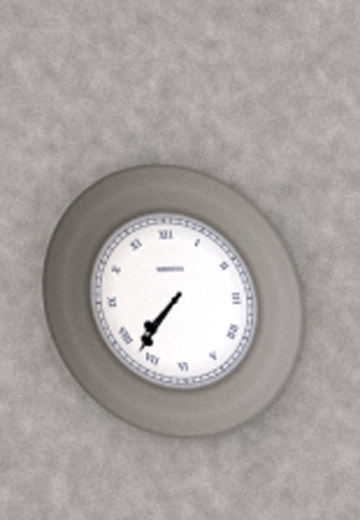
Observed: 7 h 37 min
